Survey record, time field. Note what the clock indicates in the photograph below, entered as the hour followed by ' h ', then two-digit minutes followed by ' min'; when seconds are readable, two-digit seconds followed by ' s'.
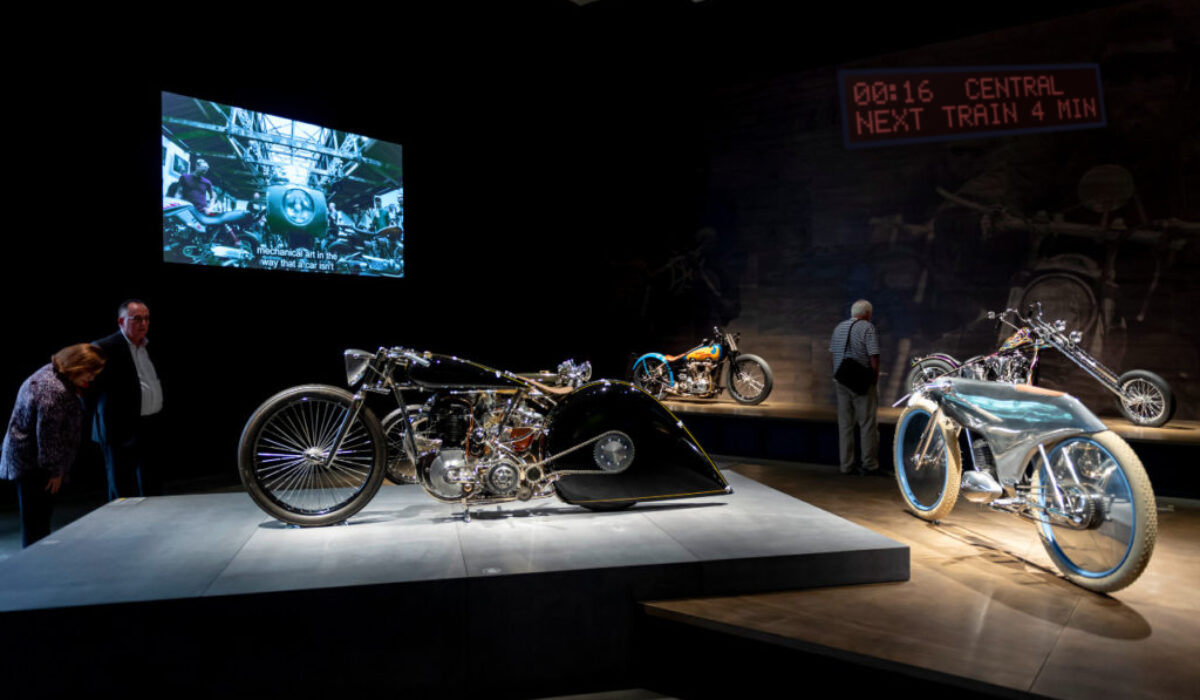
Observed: 0 h 16 min
